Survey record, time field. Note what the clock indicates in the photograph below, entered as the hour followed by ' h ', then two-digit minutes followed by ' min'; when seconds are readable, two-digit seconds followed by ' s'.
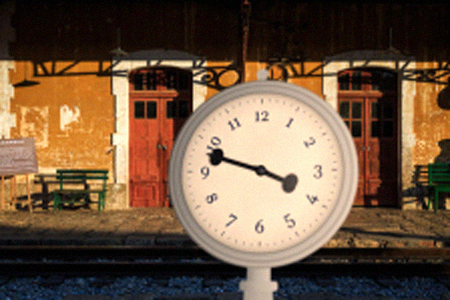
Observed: 3 h 48 min
